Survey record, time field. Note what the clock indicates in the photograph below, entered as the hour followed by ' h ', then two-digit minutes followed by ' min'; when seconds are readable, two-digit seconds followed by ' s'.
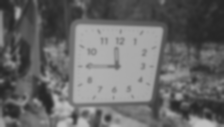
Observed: 11 h 45 min
